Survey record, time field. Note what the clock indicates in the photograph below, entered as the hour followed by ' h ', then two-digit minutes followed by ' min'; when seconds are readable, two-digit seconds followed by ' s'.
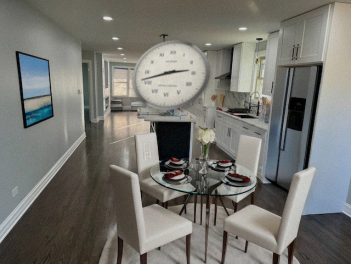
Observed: 2 h 42 min
